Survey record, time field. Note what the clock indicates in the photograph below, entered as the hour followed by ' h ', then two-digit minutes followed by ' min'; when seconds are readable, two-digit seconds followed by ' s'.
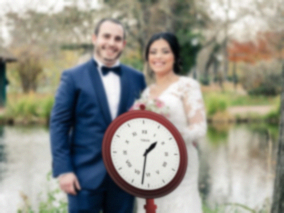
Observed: 1 h 32 min
